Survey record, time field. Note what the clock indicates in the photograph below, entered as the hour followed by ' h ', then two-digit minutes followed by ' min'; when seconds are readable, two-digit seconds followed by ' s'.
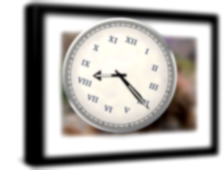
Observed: 8 h 20 min
